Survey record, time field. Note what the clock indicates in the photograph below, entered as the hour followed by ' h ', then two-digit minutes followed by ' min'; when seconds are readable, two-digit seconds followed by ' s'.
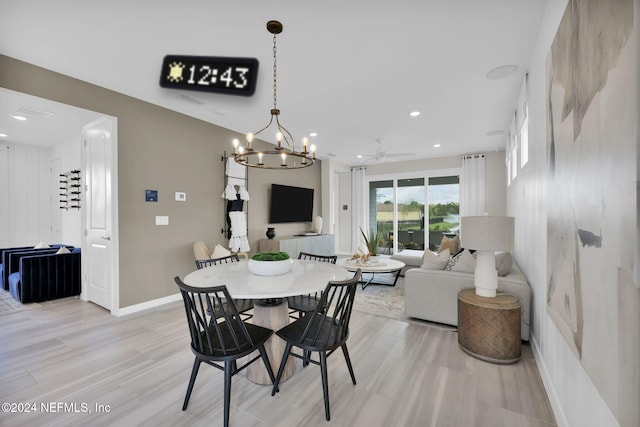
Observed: 12 h 43 min
